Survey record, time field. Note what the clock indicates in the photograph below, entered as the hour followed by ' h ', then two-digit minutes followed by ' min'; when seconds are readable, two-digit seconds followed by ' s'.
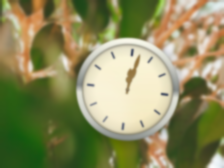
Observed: 12 h 02 min
